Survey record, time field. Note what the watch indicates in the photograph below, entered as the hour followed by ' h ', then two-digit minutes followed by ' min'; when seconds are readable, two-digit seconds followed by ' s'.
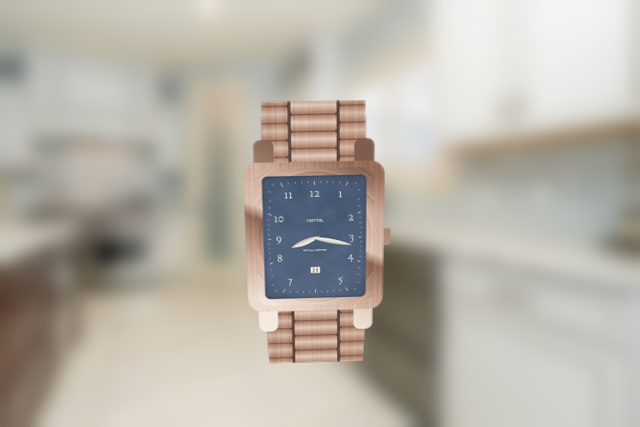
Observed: 8 h 17 min
